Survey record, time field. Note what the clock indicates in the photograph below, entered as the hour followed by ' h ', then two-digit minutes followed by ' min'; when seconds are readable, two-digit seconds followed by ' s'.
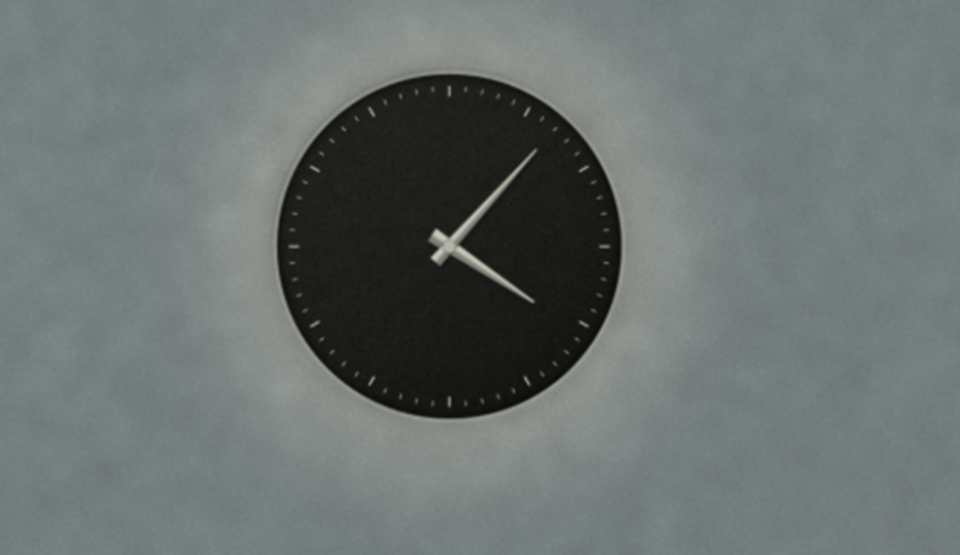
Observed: 4 h 07 min
